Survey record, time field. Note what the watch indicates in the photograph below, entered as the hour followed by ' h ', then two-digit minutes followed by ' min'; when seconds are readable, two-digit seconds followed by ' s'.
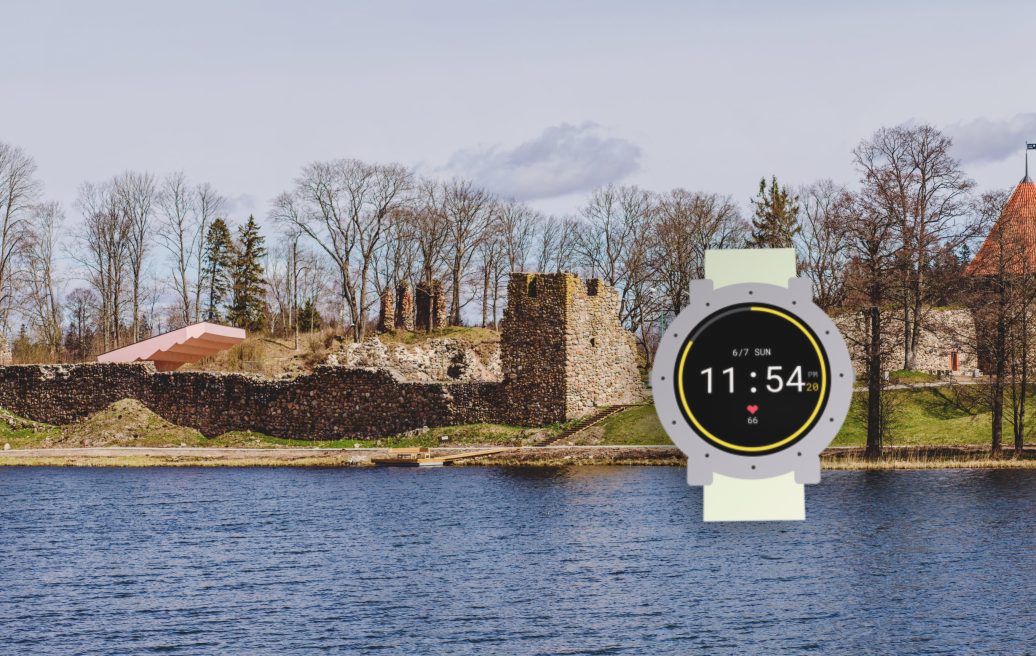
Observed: 11 h 54 min 20 s
